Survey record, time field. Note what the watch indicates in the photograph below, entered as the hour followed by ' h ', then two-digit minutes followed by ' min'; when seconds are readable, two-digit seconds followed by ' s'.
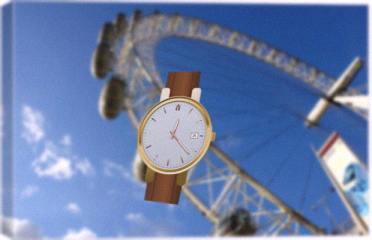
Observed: 12 h 22 min
